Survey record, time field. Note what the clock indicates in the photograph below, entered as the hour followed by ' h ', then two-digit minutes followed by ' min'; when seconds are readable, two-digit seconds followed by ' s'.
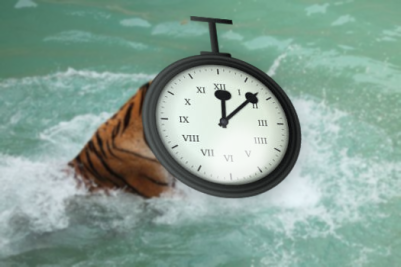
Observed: 12 h 08 min
